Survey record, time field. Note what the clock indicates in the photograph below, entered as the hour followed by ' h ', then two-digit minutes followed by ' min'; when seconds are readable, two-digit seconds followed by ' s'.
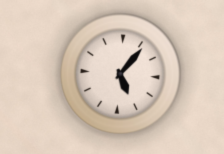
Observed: 5 h 06 min
